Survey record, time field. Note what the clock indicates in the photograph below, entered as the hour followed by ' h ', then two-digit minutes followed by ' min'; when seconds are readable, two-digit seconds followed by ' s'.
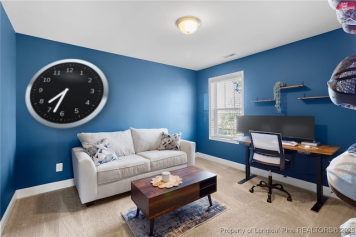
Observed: 7 h 33 min
